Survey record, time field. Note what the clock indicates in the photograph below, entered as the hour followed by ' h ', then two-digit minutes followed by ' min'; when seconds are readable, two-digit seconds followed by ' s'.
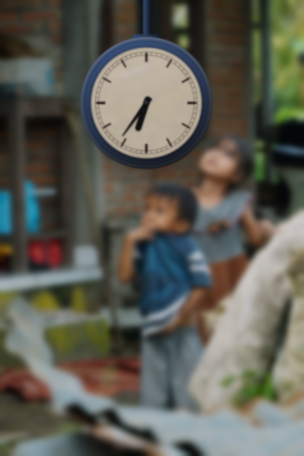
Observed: 6 h 36 min
